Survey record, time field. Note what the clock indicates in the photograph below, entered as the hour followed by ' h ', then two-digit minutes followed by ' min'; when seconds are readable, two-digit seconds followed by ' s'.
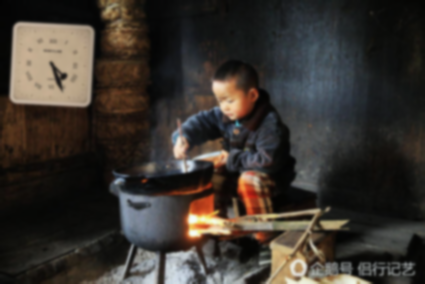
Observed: 4 h 26 min
